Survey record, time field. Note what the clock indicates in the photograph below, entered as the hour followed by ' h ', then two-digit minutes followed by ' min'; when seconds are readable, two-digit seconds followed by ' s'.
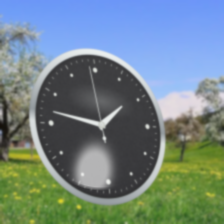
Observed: 1 h 46 min 59 s
